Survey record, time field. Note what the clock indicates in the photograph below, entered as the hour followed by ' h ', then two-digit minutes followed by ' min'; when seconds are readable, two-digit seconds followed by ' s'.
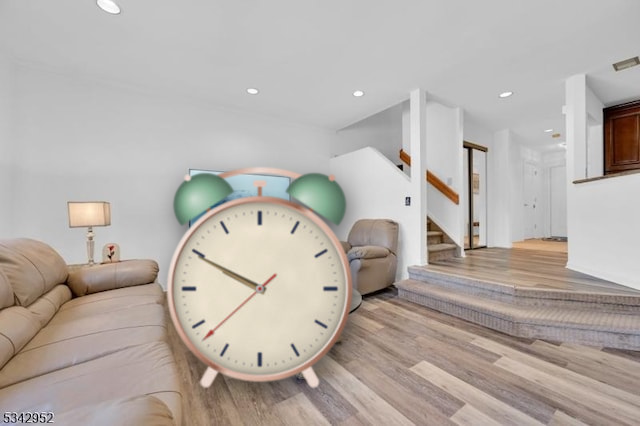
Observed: 9 h 49 min 38 s
